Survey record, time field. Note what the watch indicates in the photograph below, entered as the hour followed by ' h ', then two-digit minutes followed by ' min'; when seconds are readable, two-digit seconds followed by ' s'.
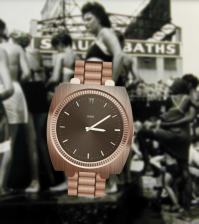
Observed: 3 h 09 min
